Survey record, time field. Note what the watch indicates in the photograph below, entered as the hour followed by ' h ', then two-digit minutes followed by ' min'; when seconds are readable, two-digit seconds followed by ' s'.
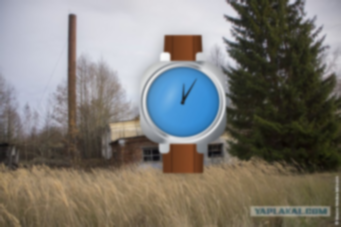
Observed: 12 h 05 min
